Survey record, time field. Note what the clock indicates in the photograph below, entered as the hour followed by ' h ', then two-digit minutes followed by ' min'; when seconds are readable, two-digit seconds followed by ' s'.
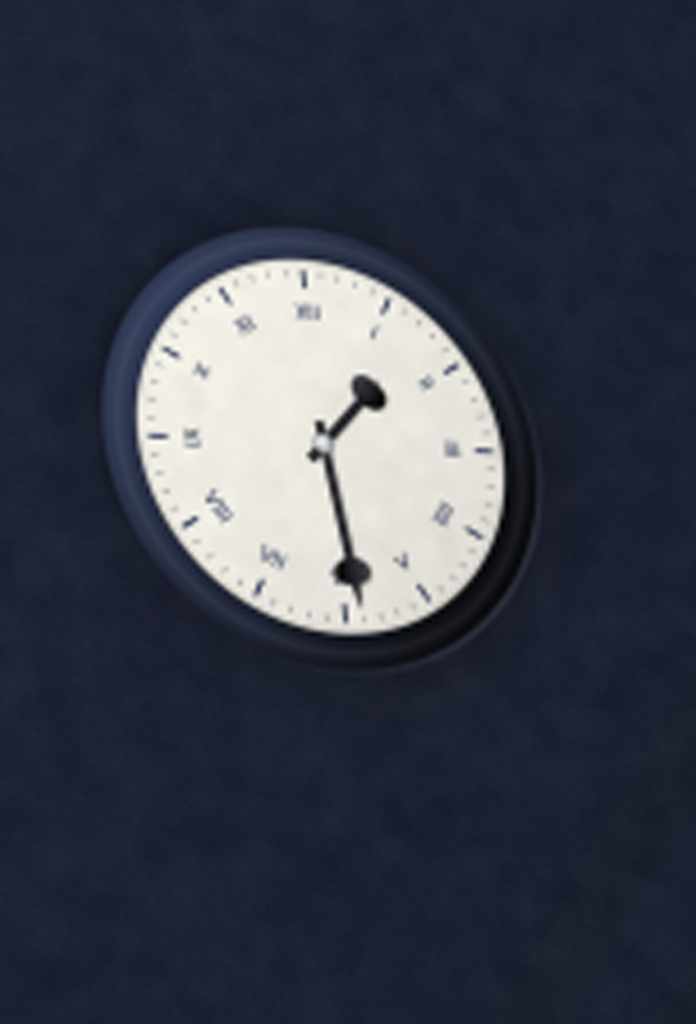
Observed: 1 h 29 min
